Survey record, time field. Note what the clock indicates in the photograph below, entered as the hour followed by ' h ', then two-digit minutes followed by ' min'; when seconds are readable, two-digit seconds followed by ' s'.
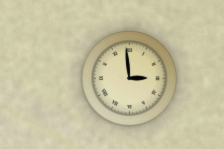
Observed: 2 h 59 min
